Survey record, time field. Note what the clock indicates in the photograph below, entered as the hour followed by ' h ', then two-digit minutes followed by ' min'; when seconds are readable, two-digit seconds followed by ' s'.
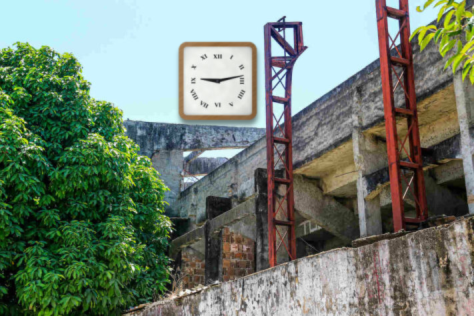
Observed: 9 h 13 min
